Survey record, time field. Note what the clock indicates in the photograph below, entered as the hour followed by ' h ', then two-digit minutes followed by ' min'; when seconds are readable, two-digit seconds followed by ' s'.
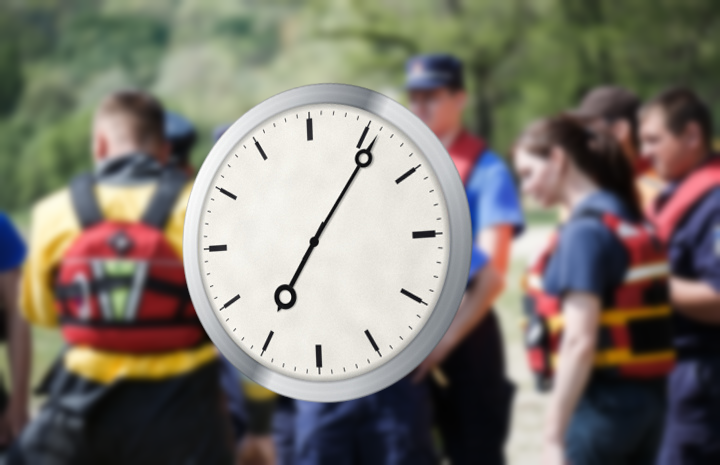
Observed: 7 h 06 min
